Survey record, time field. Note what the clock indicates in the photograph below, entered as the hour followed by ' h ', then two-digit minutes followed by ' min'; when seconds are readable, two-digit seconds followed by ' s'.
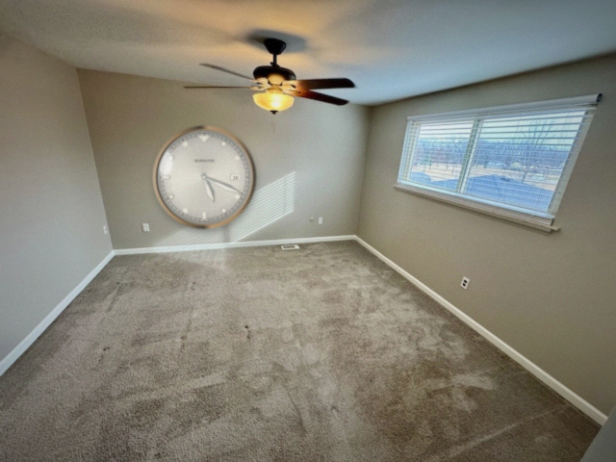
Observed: 5 h 19 min
